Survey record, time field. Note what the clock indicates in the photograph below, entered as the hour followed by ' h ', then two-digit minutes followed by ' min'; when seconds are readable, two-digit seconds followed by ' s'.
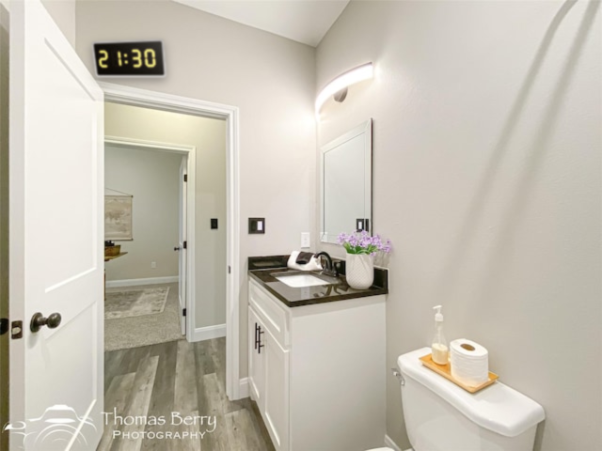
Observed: 21 h 30 min
